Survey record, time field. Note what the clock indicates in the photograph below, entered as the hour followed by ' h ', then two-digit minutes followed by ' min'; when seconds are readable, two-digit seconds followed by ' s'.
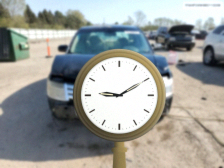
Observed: 9 h 10 min
